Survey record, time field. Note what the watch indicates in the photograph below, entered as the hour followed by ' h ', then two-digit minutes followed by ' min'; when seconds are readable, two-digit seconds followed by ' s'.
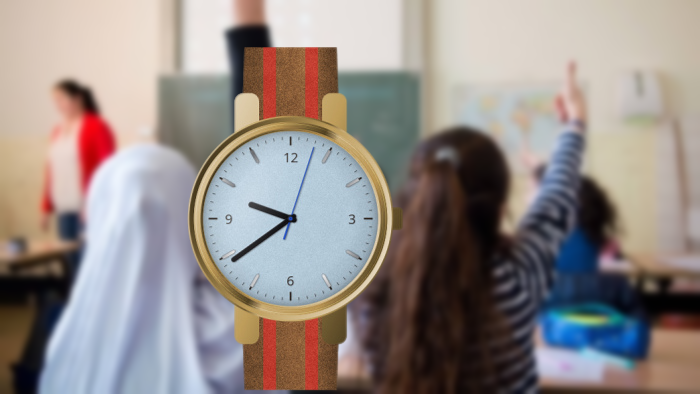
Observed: 9 h 39 min 03 s
